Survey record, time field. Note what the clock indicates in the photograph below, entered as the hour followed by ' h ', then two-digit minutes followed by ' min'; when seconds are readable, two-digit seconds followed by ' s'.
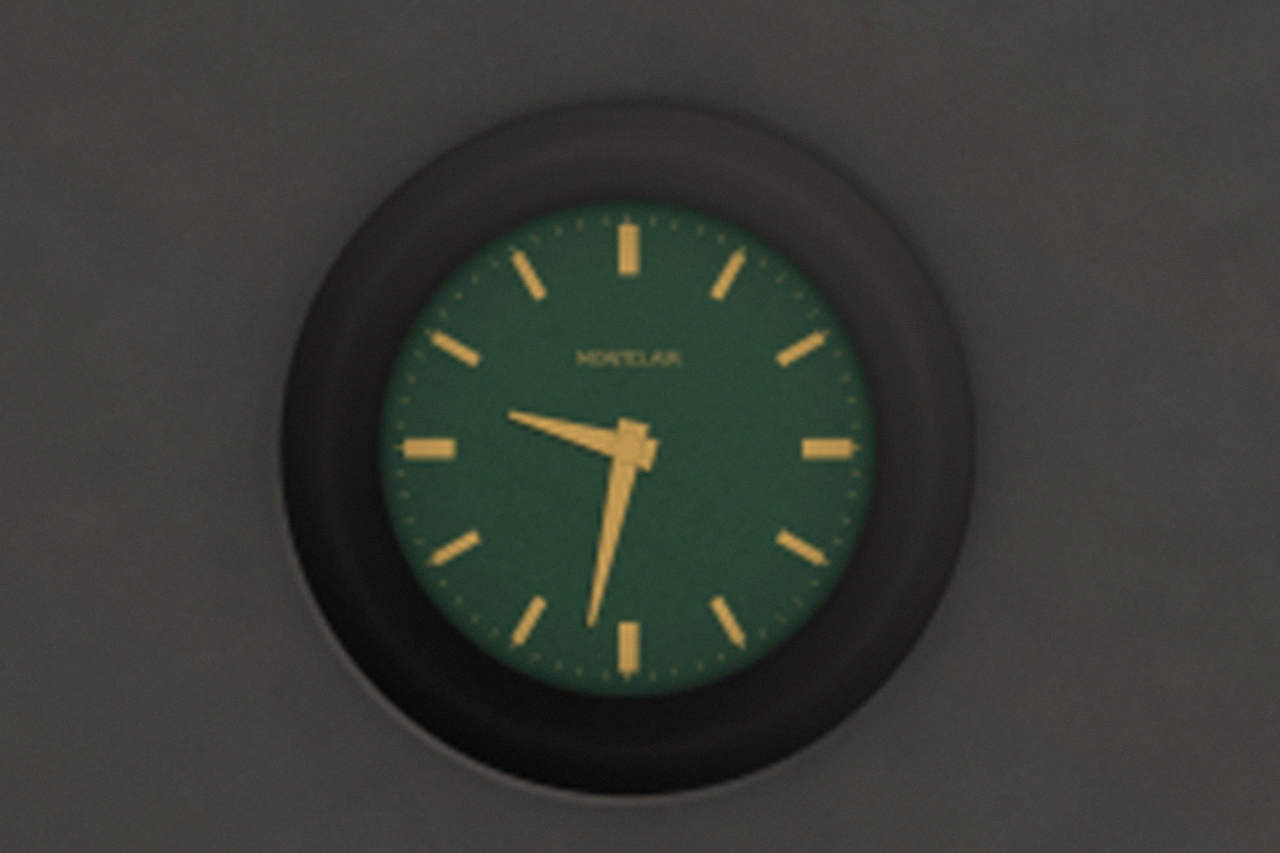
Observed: 9 h 32 min
